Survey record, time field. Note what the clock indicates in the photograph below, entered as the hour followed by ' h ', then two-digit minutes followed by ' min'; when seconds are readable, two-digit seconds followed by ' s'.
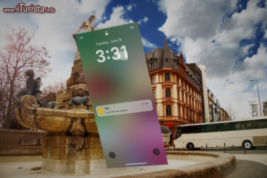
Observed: 3 h 31 min
